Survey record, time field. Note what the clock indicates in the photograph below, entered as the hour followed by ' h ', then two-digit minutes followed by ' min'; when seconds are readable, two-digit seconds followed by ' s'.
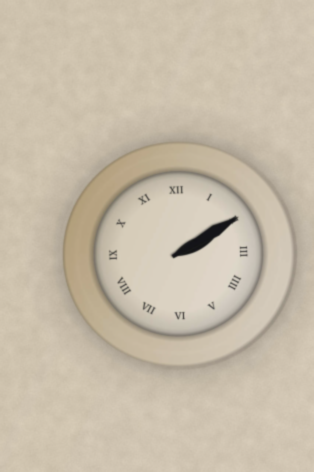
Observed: 2 h 10 min
